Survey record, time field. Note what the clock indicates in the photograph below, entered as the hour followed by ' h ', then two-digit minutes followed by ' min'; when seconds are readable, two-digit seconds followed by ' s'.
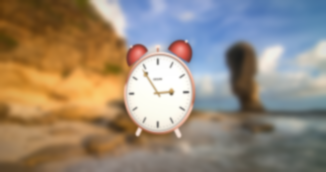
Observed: 2 h 54 min
